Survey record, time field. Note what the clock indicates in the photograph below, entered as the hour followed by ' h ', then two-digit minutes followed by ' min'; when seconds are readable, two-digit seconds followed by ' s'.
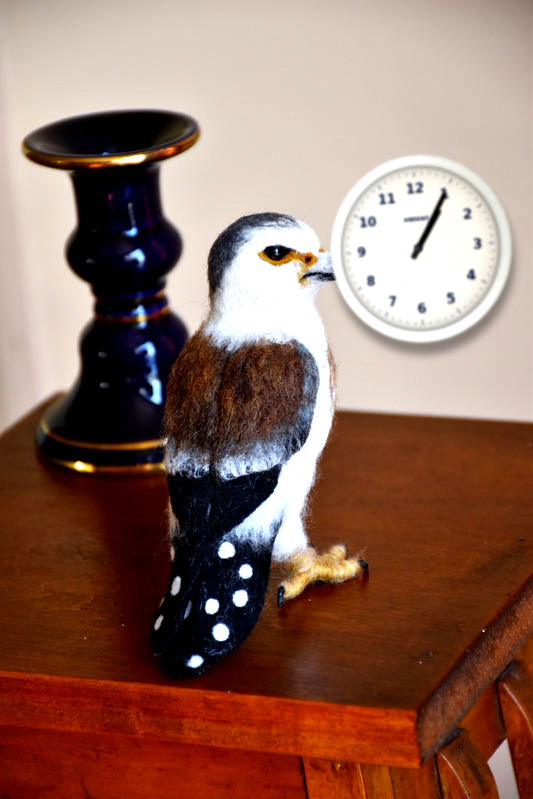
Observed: 1 h 05 min
